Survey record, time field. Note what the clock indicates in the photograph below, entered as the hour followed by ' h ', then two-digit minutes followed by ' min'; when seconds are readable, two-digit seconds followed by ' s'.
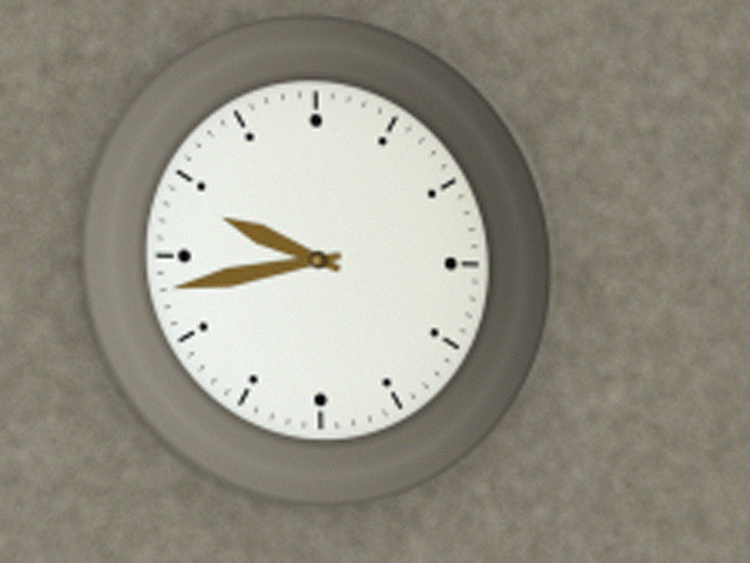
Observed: 9 h 43 min
